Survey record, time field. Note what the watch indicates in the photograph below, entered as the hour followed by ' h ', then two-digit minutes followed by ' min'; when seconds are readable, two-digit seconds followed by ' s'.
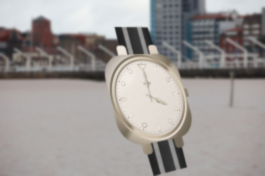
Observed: 4 h 00 min
